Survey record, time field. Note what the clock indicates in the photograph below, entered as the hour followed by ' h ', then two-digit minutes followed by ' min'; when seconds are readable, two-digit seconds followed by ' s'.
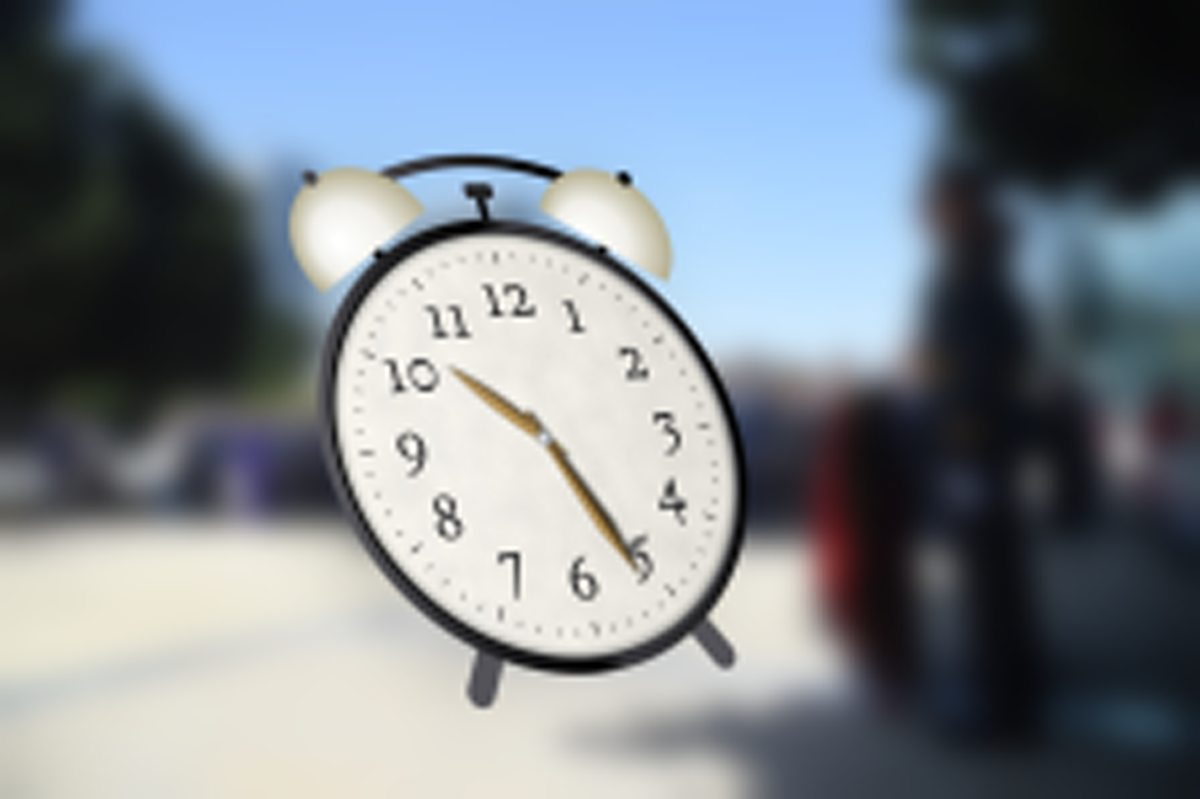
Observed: 10 h 26 min
